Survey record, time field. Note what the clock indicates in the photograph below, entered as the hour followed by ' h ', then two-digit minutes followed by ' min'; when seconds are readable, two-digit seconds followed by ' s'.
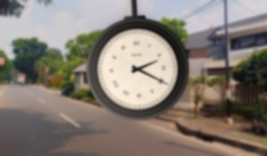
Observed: 2 h 20 min
